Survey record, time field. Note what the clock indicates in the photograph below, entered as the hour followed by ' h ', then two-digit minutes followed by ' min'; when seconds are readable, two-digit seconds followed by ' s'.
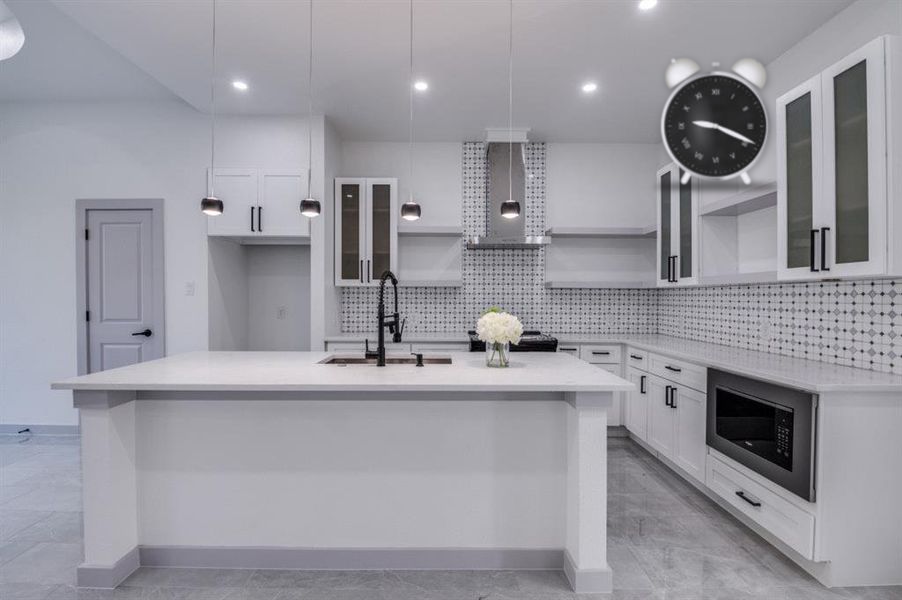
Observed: 9 h 19 min
